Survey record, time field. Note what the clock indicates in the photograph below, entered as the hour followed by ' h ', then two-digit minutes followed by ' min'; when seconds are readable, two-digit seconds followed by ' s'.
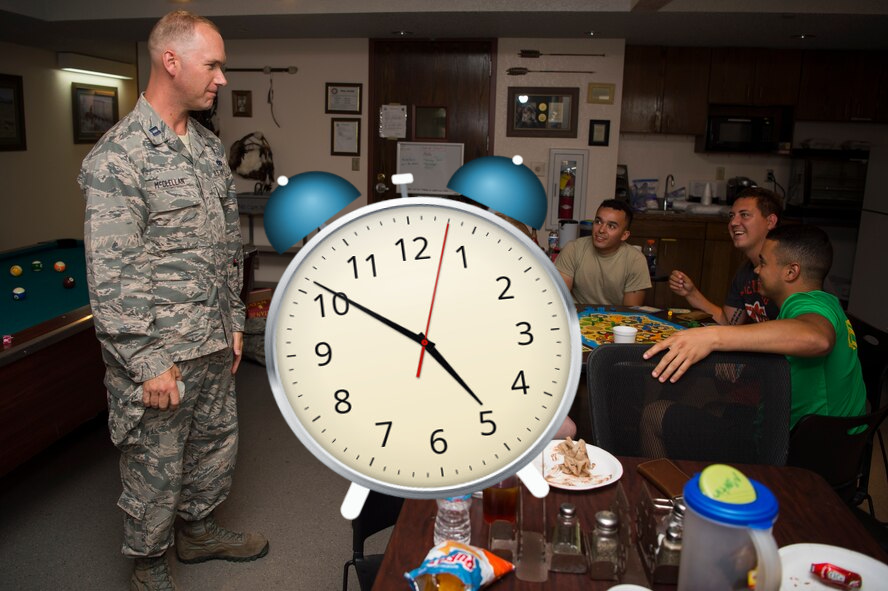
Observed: 4 h 51 min 03 s
